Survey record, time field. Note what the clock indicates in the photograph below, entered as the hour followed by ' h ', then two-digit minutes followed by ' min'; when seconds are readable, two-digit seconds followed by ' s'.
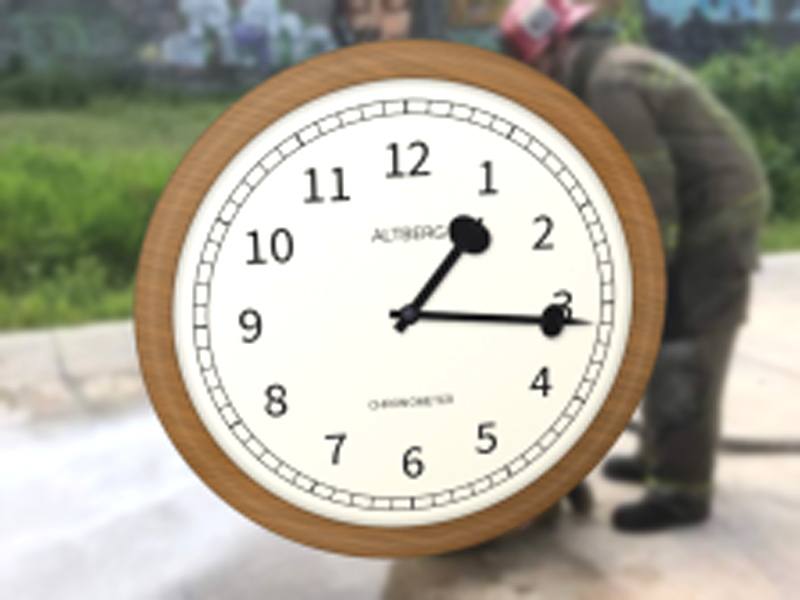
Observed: 1 h 16 min
